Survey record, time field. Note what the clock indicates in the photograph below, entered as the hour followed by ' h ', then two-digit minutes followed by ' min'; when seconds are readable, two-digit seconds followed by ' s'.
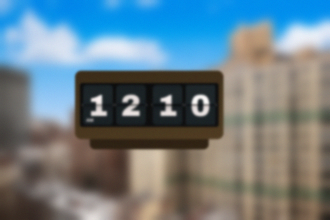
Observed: 12 h 10 min
